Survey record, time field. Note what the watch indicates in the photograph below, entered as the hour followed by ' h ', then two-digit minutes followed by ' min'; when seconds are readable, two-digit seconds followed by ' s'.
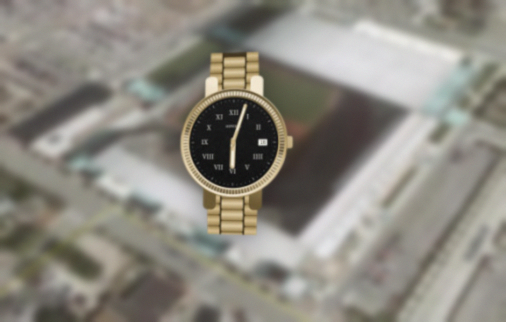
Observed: 6 h 03 min
